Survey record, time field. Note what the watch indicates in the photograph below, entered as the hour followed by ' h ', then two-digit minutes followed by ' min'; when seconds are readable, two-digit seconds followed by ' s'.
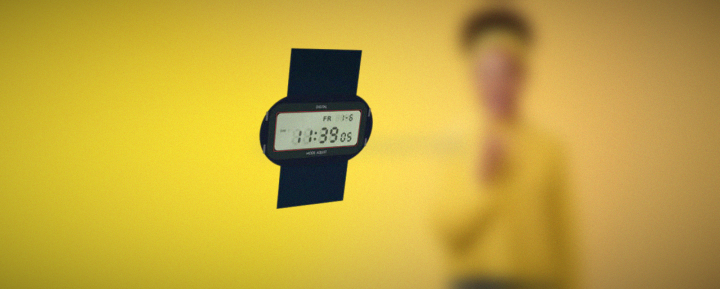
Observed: 11 h 39 min 05 s
